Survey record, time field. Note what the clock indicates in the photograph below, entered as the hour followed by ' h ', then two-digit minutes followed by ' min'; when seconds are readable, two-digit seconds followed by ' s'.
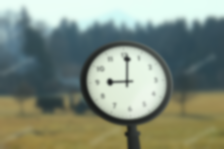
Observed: 9 h 01 min
